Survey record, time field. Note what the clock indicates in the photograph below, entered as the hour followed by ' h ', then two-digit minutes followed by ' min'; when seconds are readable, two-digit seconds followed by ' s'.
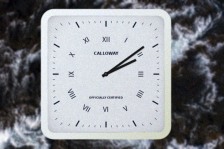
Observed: 2 h 09 min
